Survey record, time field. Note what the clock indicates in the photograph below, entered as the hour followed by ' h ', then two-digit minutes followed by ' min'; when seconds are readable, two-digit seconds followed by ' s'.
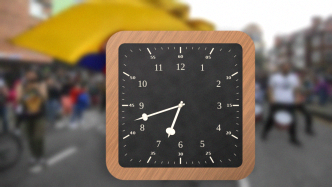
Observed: 6 h 42 min
